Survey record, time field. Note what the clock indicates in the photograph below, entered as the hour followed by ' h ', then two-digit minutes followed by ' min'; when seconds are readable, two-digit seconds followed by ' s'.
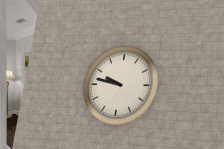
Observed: 9 h 47 min
